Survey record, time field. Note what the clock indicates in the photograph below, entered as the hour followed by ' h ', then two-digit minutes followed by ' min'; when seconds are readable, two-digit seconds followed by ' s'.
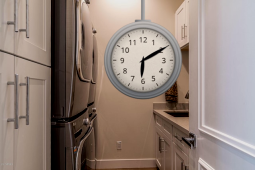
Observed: 6 h 10 min
